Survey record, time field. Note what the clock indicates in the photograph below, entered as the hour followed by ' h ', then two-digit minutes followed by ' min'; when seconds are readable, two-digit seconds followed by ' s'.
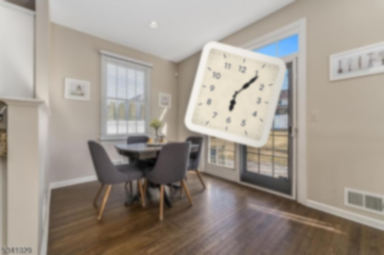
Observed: 6 h 06 min
